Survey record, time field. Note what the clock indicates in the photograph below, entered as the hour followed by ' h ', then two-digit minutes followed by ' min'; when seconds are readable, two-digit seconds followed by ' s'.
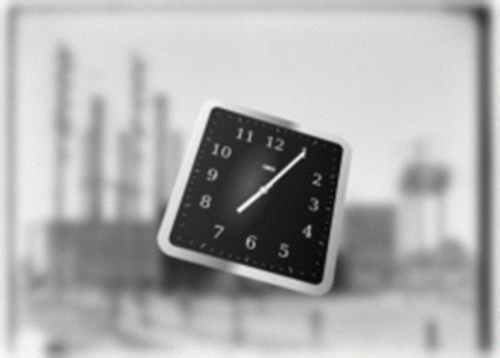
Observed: 7 h 05 min
